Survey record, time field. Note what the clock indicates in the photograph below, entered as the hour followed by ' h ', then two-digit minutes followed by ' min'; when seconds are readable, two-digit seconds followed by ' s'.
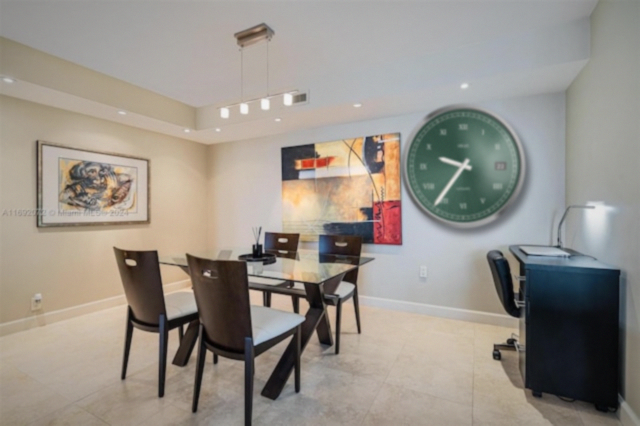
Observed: 9 h 36 min
